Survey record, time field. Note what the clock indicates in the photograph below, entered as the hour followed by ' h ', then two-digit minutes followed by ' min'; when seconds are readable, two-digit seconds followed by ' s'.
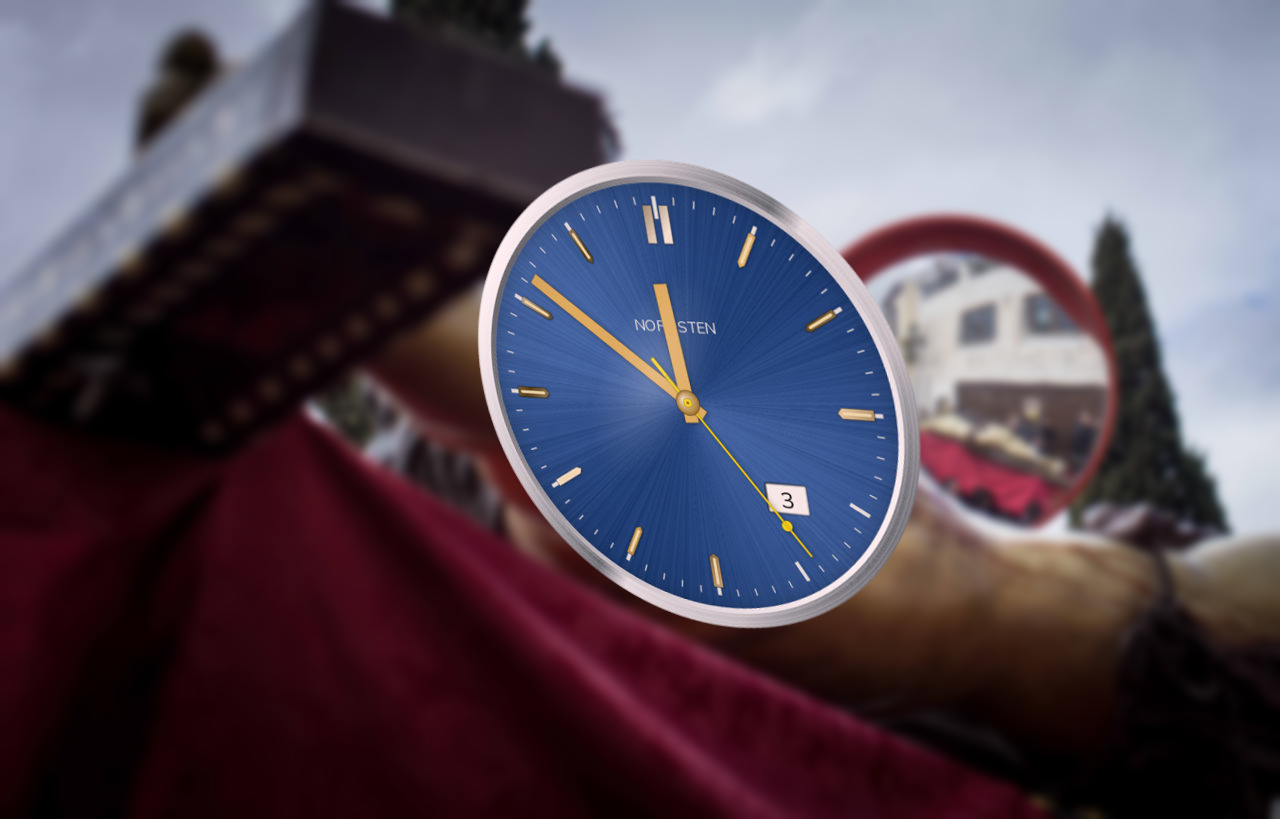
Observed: 11 h 51 min 24 s
